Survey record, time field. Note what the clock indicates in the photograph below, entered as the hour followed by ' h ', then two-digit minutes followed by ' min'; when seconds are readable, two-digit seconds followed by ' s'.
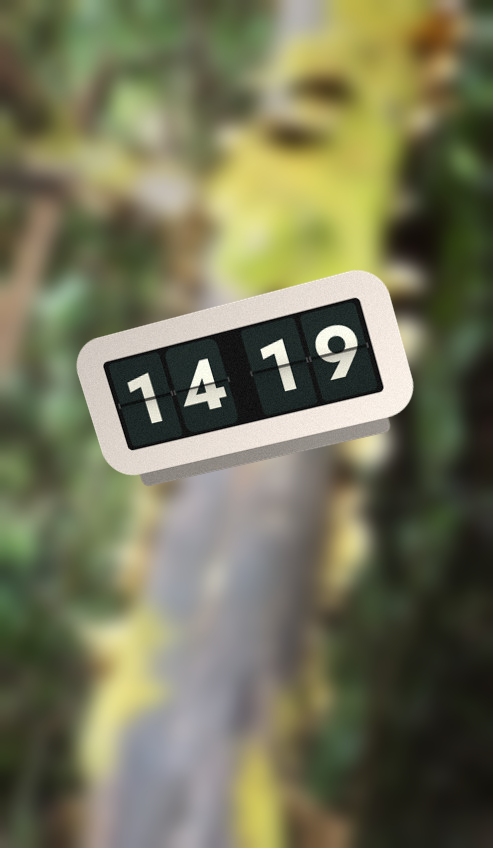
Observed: 14 h 19 min
